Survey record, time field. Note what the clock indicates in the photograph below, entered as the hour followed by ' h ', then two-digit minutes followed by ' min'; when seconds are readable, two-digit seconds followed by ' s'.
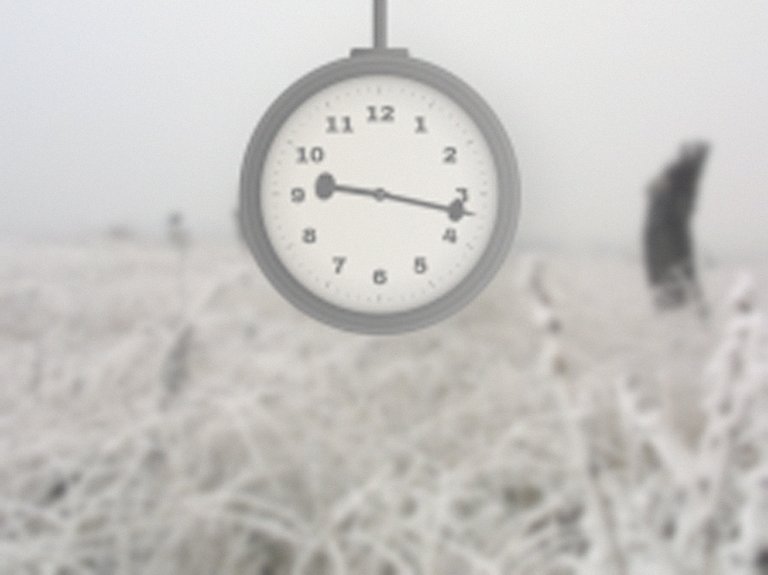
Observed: 9 h 17 min
